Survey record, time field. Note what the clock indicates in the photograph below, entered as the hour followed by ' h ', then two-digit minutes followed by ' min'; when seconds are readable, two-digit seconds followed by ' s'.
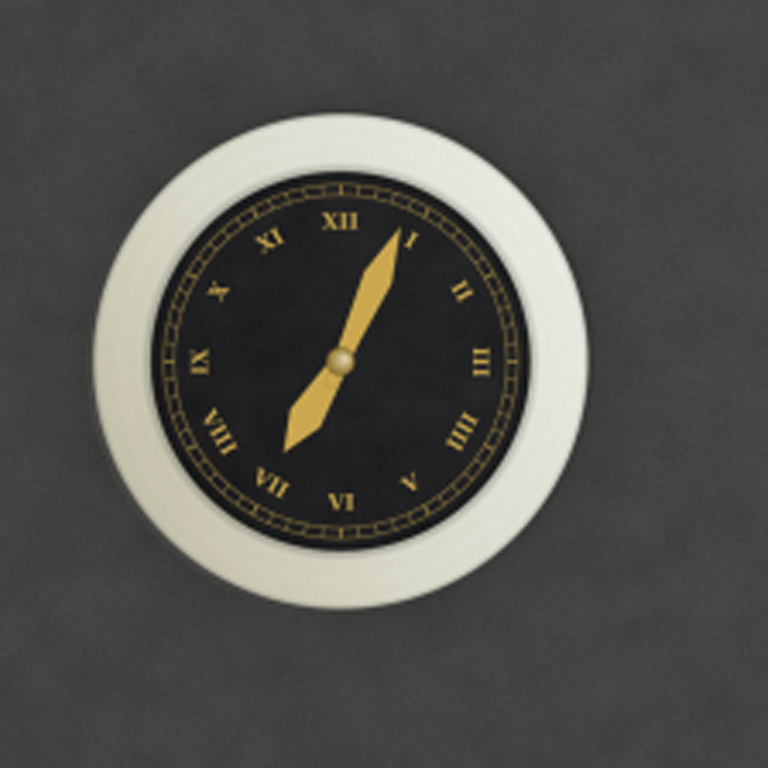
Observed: 7 h 04 min
